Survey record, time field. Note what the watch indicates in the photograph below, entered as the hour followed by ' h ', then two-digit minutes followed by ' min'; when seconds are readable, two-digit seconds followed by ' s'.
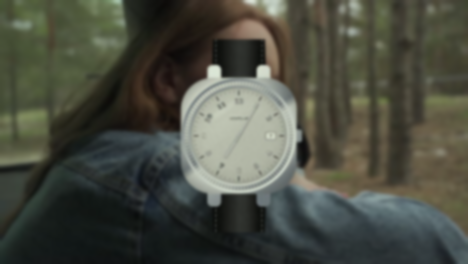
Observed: 7 h 05 min
